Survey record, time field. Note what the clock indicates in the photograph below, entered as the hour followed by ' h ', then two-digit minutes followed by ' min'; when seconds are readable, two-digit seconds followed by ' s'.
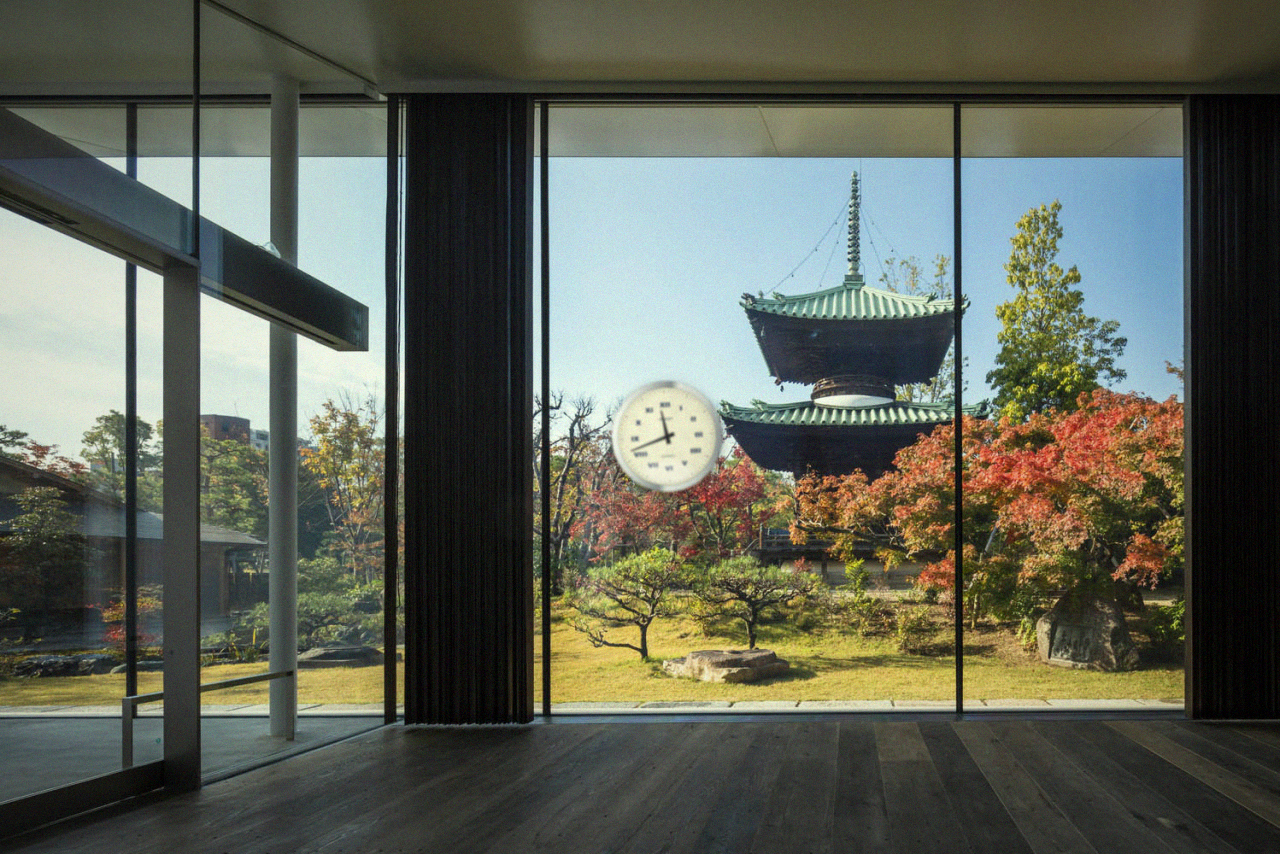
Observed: 11 h 42 min
